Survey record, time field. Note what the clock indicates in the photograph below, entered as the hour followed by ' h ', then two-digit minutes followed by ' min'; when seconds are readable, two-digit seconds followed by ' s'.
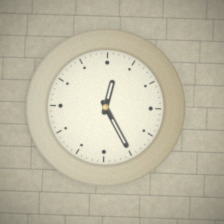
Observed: 12 h 25 min
